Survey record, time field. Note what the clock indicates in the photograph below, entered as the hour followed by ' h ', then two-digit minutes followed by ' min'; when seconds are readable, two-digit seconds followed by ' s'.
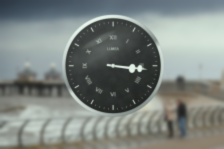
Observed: 3 h 16 min
